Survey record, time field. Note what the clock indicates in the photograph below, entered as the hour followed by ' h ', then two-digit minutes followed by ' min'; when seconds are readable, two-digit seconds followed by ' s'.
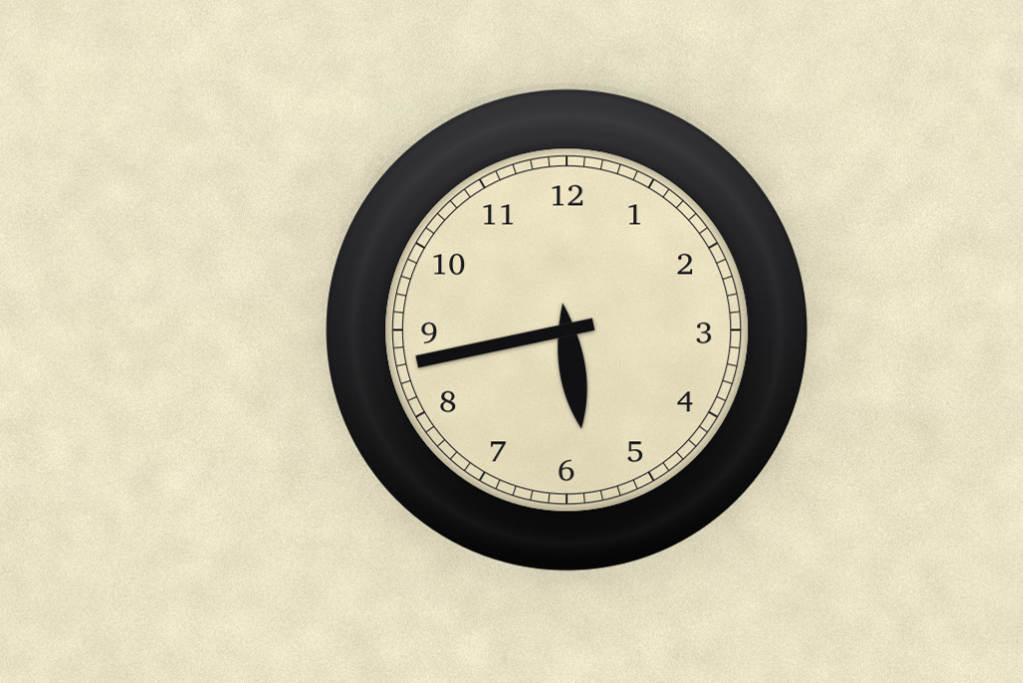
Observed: 5 h 43 min
